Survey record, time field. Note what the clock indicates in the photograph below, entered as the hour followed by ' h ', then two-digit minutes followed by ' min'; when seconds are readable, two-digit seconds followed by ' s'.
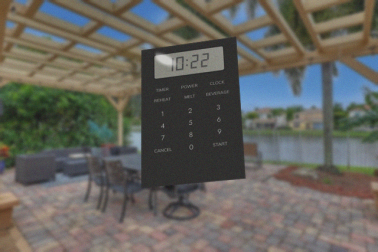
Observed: 10 h 22 min
